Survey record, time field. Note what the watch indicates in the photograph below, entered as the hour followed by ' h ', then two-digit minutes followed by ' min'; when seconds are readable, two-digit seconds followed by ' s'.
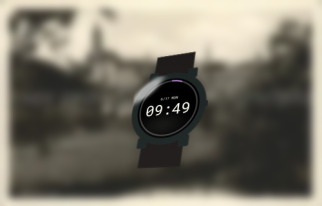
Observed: 9 h 49 min
